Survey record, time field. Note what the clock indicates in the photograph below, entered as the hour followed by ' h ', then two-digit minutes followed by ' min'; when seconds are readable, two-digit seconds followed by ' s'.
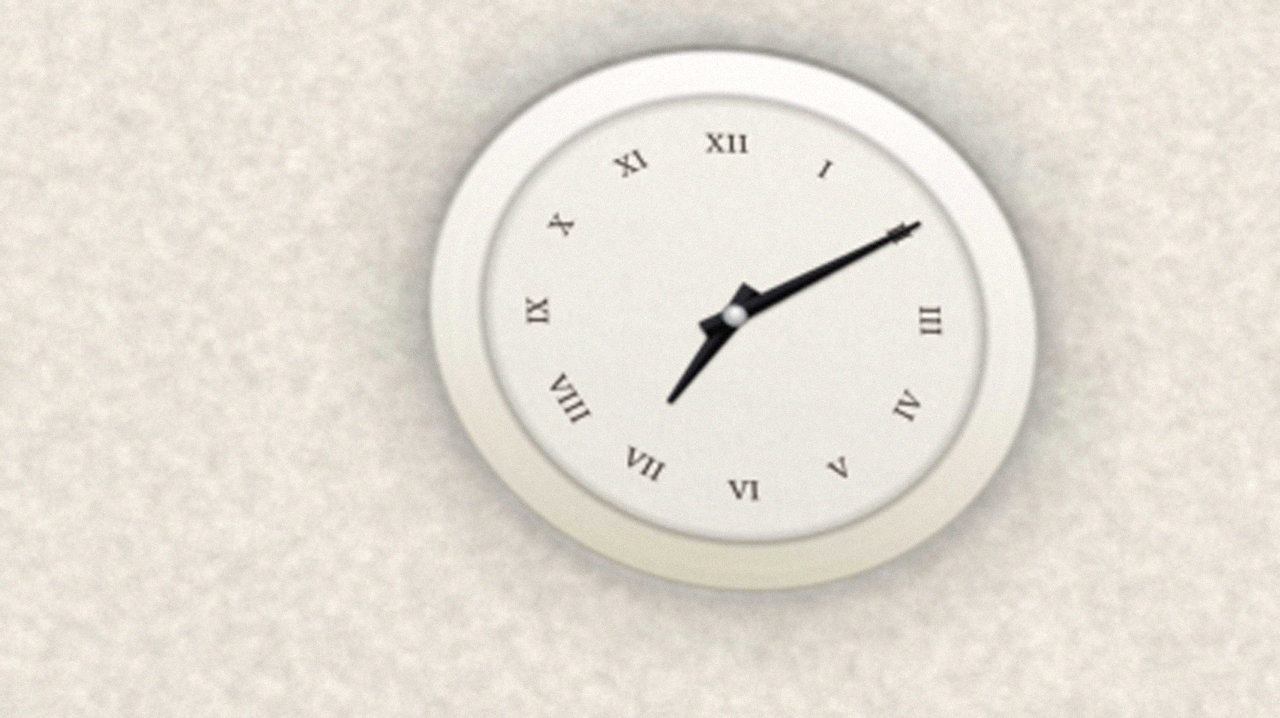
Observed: 7 h 10 min
